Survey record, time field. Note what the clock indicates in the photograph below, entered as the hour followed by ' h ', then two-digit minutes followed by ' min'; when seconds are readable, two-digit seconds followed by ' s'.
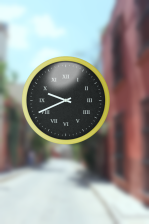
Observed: 9 h 41 min
